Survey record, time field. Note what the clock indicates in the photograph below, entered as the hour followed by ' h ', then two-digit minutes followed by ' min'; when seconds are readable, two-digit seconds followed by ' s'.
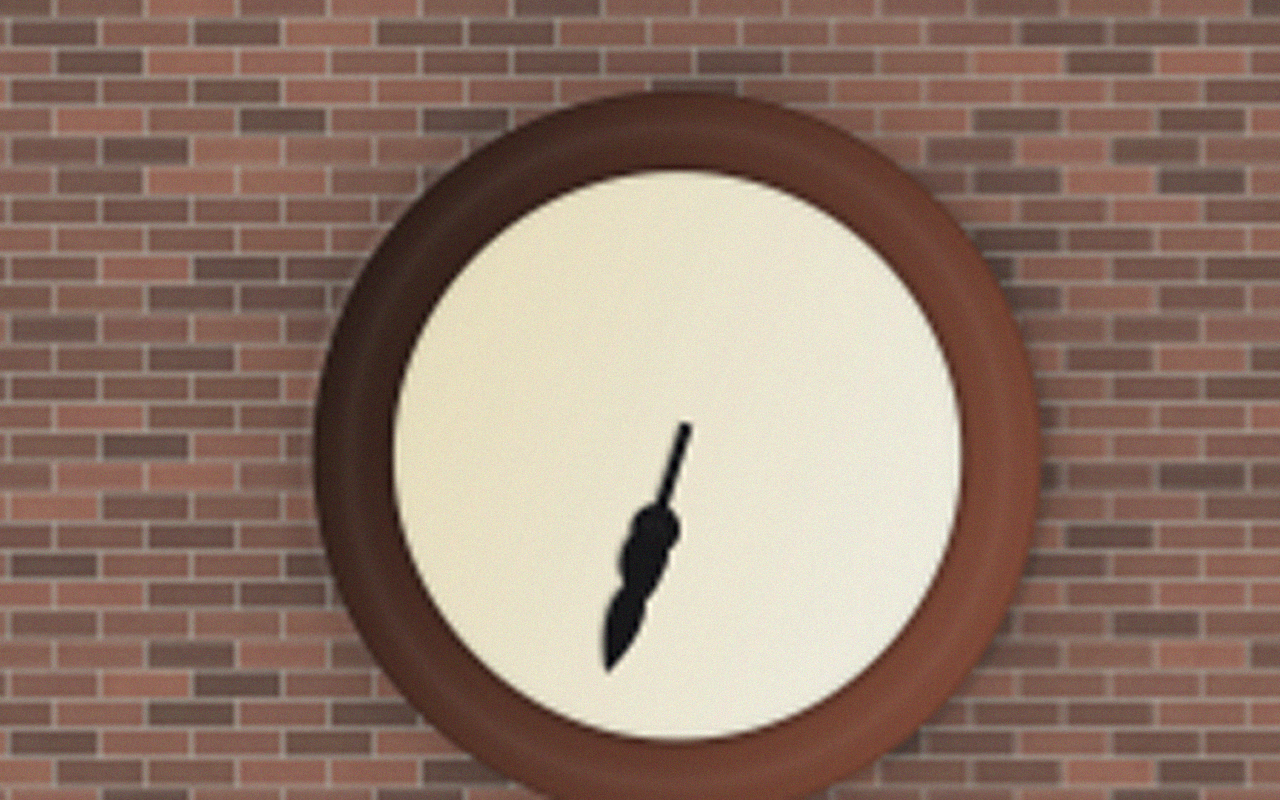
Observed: 6 h 33 min
